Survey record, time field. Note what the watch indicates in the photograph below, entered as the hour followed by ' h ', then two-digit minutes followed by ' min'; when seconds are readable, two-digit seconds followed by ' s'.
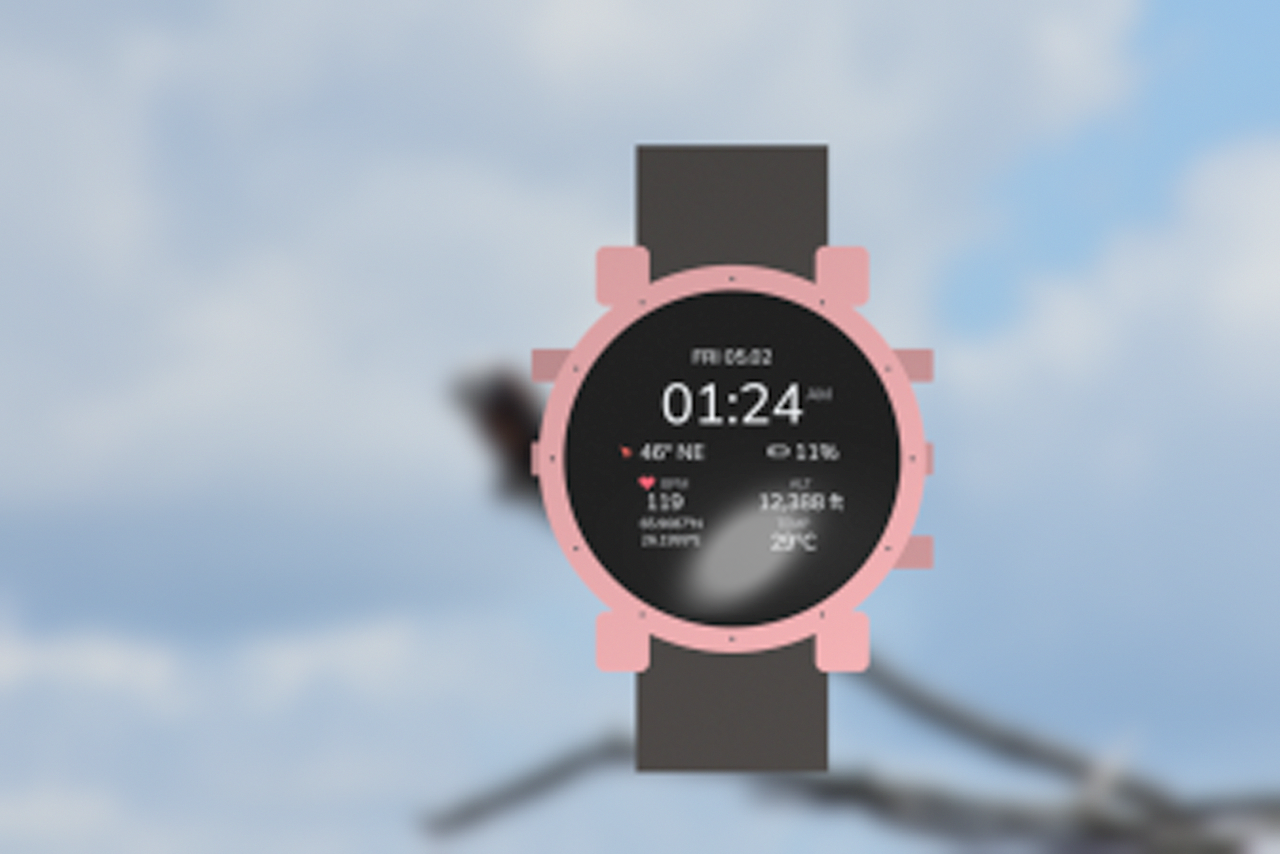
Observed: 1 h 24 min
